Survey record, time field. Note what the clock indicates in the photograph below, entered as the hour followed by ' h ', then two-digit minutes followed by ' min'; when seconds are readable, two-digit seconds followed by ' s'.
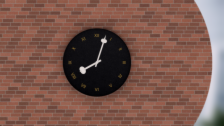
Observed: 8 h 03 min
